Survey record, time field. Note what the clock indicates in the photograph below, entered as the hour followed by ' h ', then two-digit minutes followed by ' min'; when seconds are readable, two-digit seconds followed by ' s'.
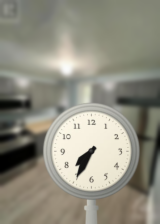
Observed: 7 h 35 min
